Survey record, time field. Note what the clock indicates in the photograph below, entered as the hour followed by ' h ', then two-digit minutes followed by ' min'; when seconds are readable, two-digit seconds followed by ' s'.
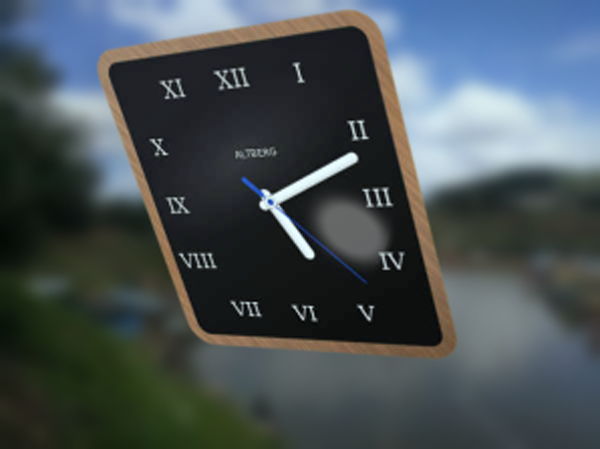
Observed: 5 h 11 min 23 s
